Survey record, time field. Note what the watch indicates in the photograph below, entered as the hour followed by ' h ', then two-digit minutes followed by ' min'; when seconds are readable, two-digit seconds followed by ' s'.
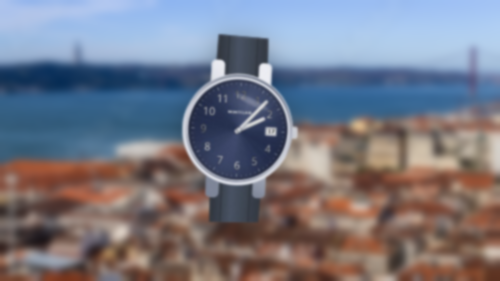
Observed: 2 h 07 min
